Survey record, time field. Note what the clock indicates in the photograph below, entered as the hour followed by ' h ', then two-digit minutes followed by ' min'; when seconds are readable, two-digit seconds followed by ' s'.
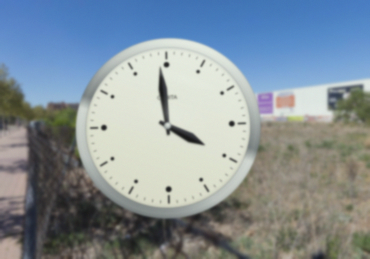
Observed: 3 h 59 min
